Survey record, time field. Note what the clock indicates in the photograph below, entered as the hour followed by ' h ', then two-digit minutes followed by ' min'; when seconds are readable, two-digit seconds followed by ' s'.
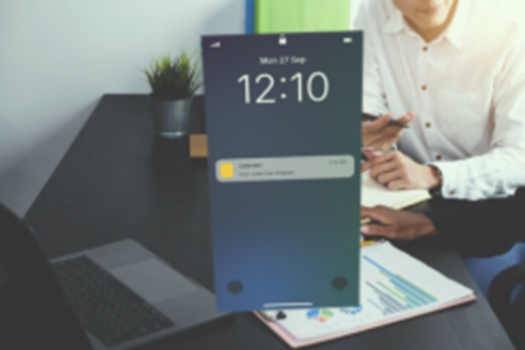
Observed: 12 h 10 min
